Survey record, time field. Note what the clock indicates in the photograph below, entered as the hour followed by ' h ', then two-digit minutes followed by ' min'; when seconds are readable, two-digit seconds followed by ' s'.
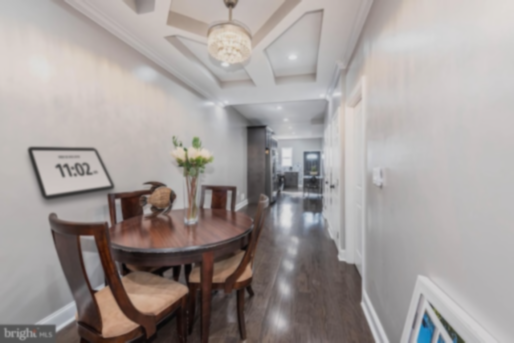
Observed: 11 h 02 min
